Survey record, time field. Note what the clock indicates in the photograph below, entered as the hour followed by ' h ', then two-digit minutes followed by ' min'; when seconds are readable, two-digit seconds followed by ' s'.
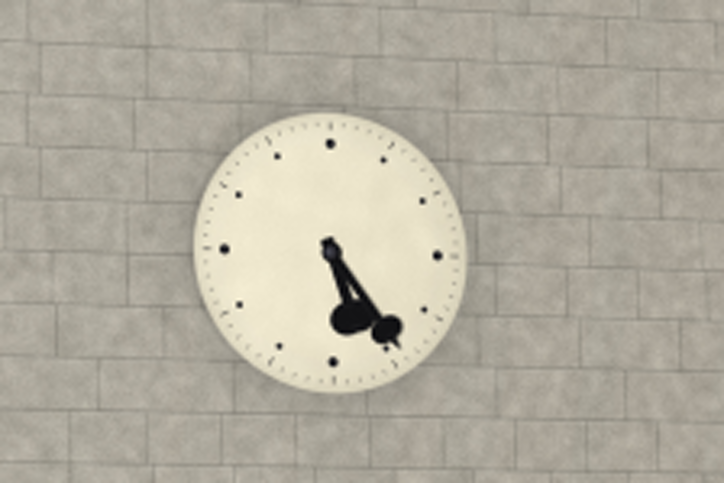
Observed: 5 h 24 min
